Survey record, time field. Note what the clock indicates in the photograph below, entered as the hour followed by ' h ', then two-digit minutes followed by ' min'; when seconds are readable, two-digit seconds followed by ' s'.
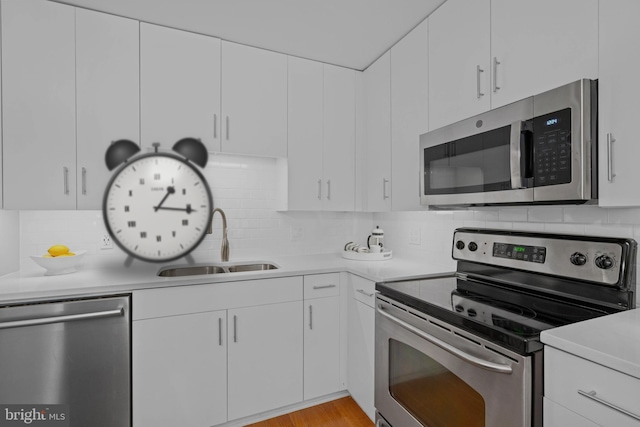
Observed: 1 h 16 min
